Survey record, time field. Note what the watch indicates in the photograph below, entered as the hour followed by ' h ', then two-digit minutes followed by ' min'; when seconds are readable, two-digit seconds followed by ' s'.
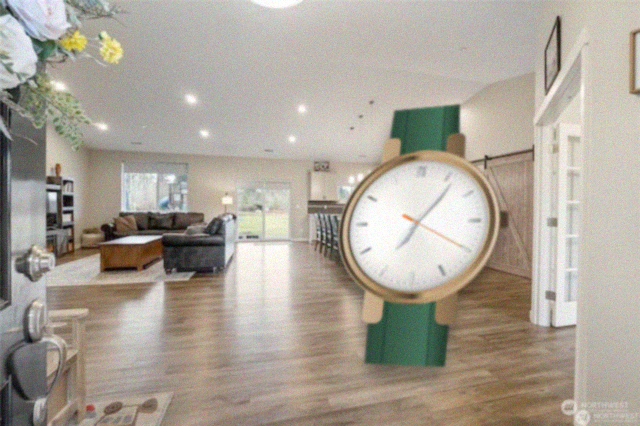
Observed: 7 h 06 min 20 s
